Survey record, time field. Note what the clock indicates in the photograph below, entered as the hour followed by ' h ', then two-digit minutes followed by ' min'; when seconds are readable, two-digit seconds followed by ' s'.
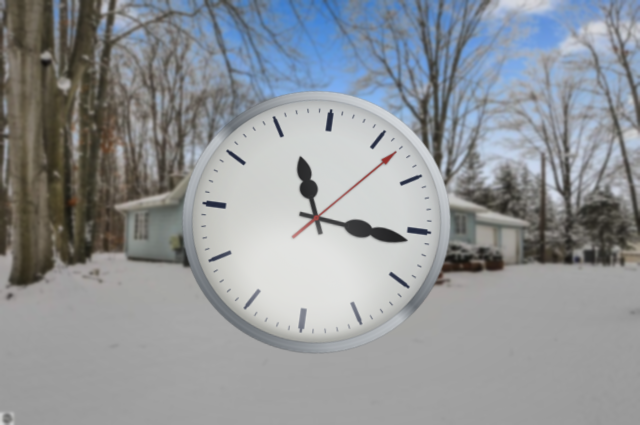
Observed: 11 h 16 min 07 s
